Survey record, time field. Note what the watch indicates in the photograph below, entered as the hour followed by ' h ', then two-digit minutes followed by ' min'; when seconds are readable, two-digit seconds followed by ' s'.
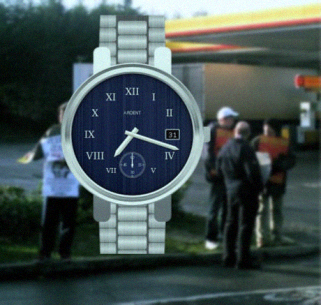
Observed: 7 h 18 min
